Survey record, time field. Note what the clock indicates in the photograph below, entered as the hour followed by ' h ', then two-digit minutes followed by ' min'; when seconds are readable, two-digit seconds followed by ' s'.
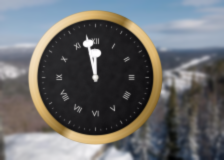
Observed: 11 h 58 min
